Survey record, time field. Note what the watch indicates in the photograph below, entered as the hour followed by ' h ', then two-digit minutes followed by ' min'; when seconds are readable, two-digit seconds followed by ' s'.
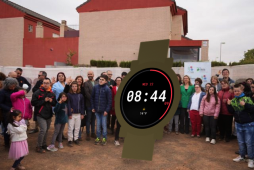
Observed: 8 h 44 min
